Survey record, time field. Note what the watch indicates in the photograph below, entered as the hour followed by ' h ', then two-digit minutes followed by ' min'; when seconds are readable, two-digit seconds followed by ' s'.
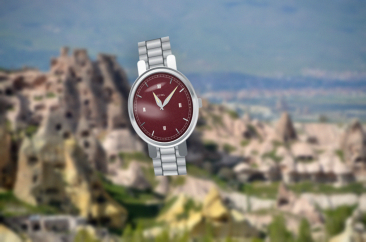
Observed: 11 h 08 min
